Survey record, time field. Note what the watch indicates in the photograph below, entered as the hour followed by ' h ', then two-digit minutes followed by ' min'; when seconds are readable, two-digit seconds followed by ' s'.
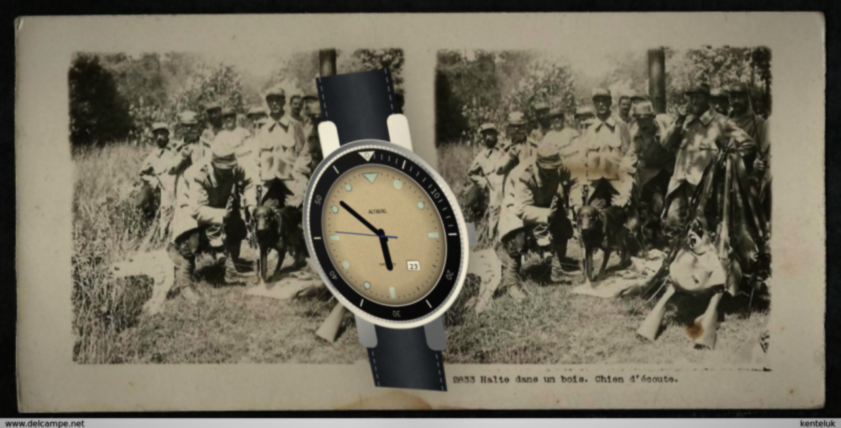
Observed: 5 h 51 min 46 s
